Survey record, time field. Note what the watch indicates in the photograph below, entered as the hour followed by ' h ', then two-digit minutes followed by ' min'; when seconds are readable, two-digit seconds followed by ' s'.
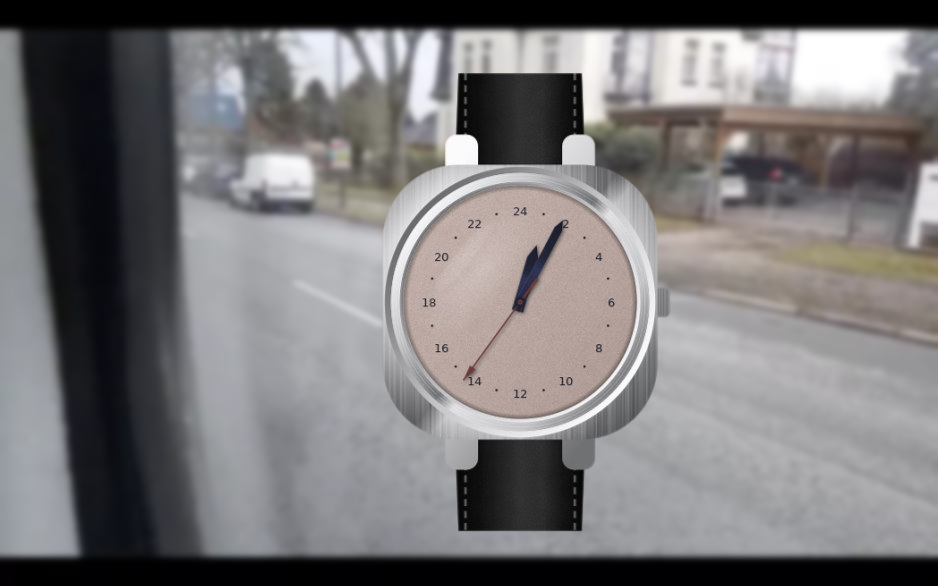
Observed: 1 h 04 min 36 s
